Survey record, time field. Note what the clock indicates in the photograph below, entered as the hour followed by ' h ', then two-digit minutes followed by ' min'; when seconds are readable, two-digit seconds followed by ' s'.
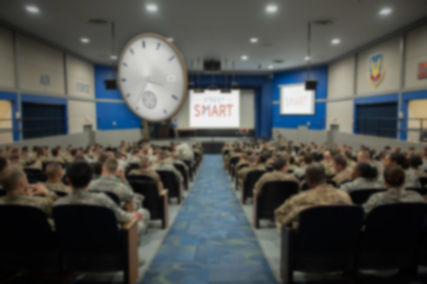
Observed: 3 h 36 min
